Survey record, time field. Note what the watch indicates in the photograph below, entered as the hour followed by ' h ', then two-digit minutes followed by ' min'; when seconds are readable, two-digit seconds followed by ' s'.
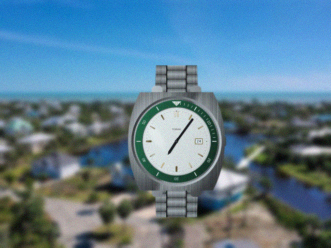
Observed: 7 h 06 min
